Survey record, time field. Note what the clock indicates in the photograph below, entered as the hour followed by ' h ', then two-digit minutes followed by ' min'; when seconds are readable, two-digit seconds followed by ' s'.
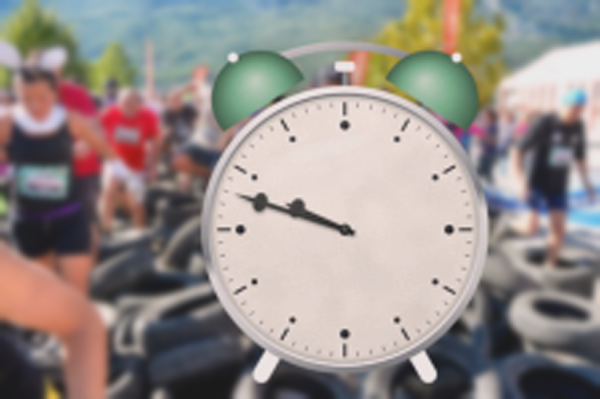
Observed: 9 h 48 min
